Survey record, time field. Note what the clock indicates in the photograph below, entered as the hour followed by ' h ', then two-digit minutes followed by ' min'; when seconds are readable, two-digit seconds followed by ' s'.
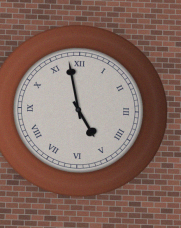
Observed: 4 h 58 min
